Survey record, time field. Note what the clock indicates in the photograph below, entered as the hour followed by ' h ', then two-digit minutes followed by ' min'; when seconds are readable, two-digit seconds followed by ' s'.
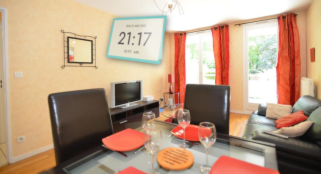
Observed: 21 h 17 min
